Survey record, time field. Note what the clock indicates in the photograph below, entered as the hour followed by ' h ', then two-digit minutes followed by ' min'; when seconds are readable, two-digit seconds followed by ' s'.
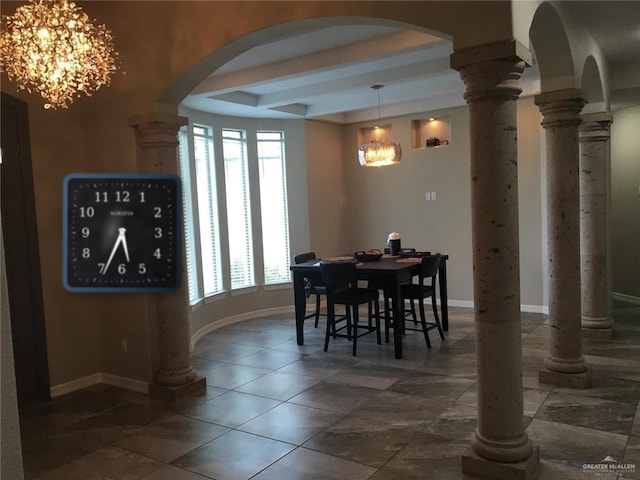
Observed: 5 h 34 min
